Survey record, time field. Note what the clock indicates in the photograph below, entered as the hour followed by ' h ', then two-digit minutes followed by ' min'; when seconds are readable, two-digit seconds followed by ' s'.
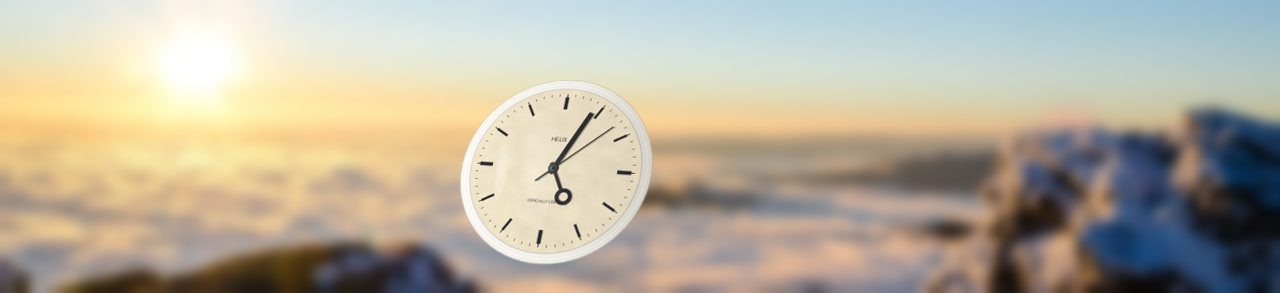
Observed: 5 h 04 min 08 s
